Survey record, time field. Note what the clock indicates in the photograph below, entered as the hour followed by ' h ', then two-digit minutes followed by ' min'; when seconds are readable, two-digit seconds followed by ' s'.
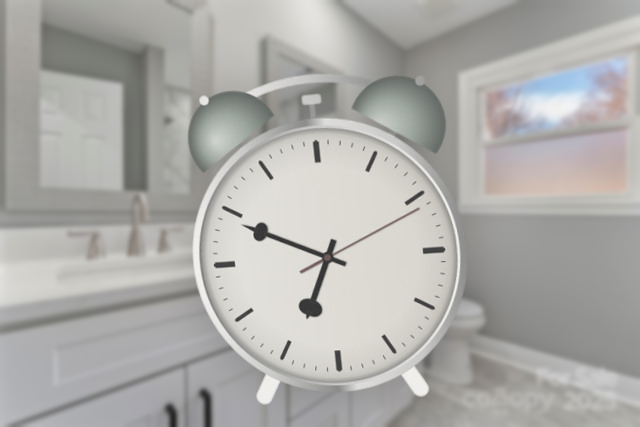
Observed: 6 h 49 min 11 s
